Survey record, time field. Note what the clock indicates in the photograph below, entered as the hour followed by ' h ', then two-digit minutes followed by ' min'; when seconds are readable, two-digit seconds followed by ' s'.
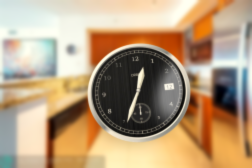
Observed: 12 h 34 min
